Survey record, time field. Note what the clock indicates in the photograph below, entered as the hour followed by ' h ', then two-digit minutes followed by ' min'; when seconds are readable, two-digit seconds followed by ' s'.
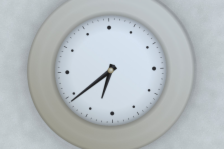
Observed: 6 h 39 min
